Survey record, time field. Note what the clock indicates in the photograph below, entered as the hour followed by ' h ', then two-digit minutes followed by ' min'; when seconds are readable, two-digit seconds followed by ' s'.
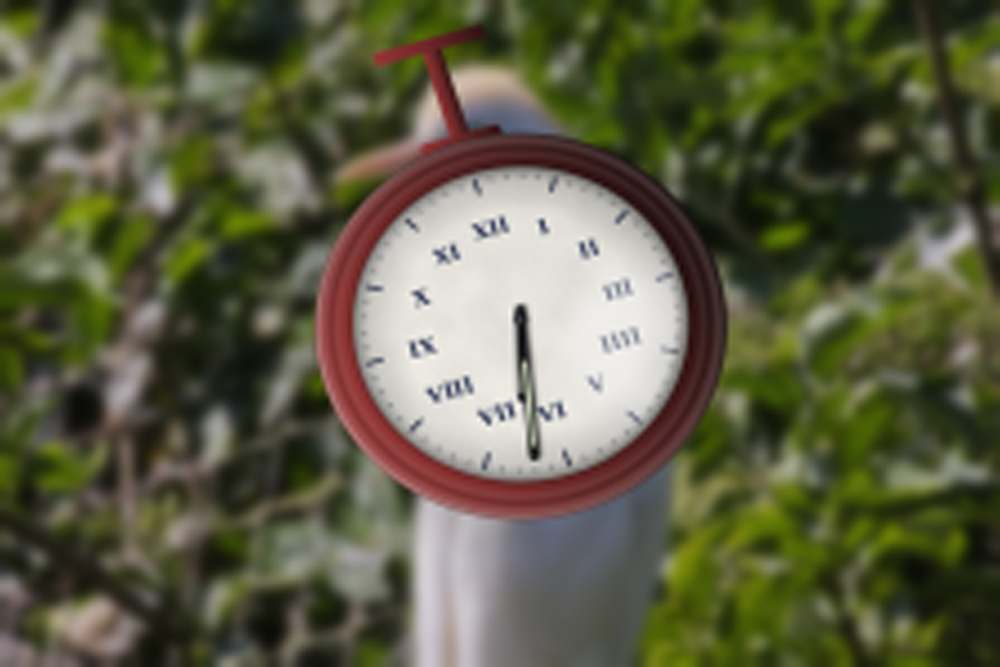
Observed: 6 h 32 min
